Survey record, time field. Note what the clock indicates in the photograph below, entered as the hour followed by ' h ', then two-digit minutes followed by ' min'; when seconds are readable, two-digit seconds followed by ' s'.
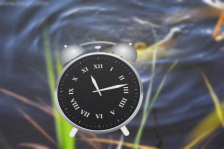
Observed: 11 h 13 min
